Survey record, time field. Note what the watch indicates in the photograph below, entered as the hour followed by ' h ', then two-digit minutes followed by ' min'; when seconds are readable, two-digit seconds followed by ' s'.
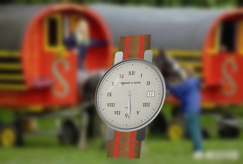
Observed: 10 h 29 min
